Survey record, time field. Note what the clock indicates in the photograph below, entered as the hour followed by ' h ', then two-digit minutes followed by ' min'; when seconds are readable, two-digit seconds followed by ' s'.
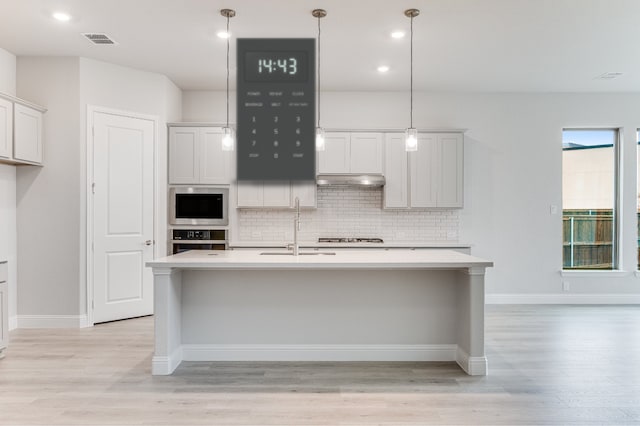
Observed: 14 h 43 min
